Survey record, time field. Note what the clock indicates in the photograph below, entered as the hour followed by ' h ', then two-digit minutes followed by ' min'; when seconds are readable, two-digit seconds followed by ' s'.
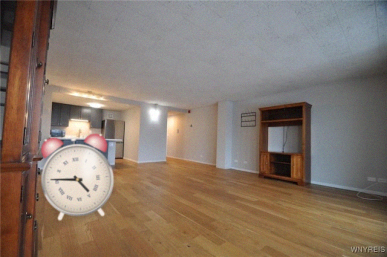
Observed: 4 h 46 min
